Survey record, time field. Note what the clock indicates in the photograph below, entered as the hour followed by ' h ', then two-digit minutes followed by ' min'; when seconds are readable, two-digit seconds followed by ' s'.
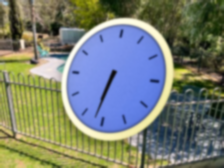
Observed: 6 h 32 min
